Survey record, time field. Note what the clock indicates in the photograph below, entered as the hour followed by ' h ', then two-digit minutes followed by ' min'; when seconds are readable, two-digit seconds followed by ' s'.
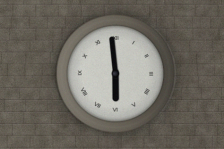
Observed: 5 h 59 min
